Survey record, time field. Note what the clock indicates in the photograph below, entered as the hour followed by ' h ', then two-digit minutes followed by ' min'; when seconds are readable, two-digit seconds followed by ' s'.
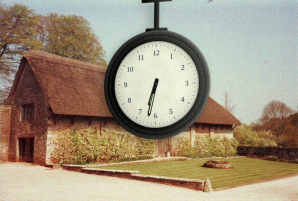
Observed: 6 h 32 min
